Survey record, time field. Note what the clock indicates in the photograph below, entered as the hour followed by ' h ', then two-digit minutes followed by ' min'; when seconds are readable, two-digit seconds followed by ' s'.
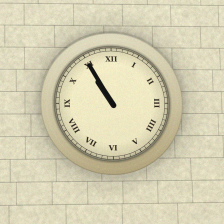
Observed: 10 h 55 min
